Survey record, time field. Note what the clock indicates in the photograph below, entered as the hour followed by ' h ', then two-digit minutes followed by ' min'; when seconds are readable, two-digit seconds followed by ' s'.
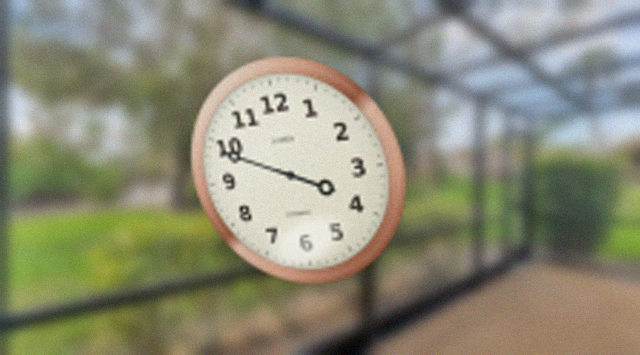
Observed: 3 h 49 min
